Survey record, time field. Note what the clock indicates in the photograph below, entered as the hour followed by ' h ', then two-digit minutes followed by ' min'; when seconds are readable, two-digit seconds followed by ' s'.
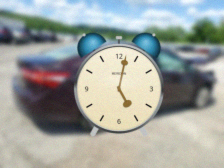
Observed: 5 h 02 min
